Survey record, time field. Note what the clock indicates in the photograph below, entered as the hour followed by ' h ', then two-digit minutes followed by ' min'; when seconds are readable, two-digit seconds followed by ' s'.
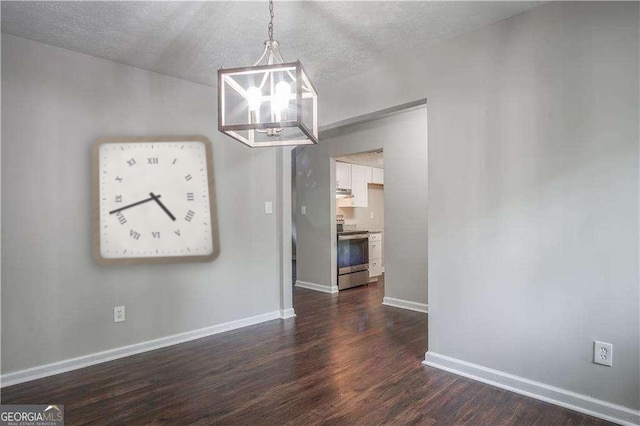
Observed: 4 h 42 min
